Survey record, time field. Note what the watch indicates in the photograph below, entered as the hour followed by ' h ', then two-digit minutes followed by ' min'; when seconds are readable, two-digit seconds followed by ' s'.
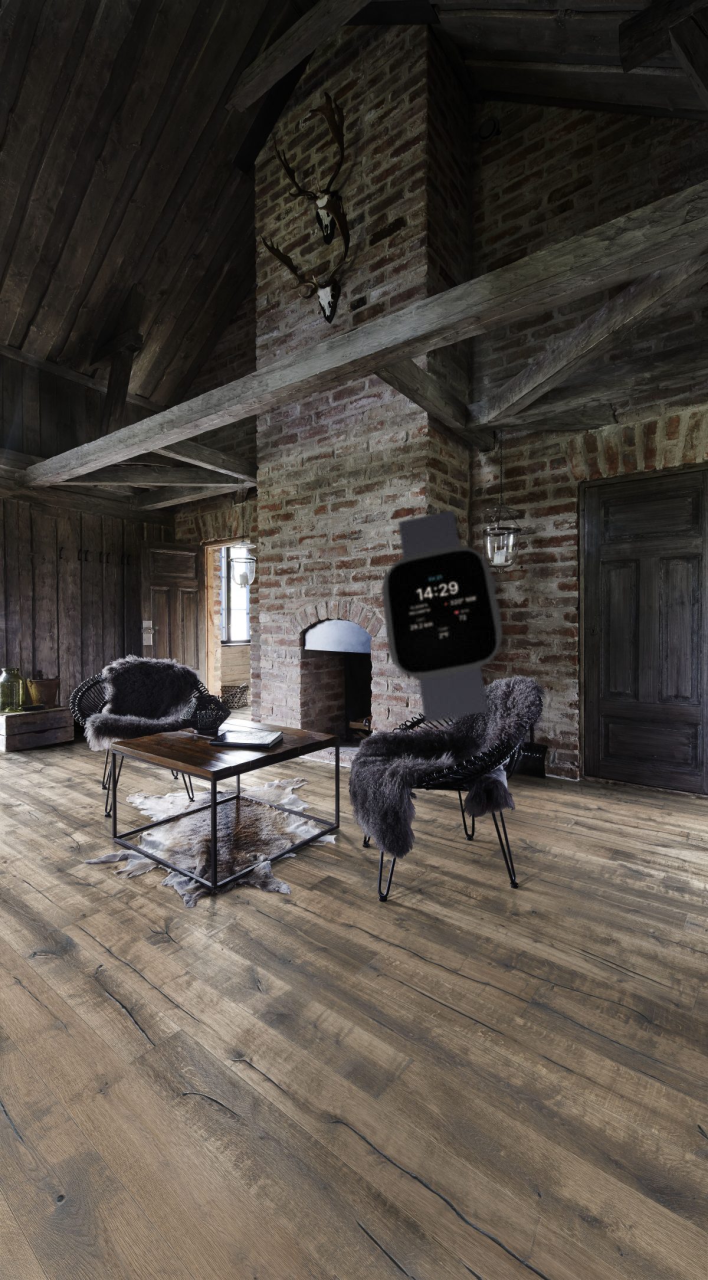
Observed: 14 h 29 min
